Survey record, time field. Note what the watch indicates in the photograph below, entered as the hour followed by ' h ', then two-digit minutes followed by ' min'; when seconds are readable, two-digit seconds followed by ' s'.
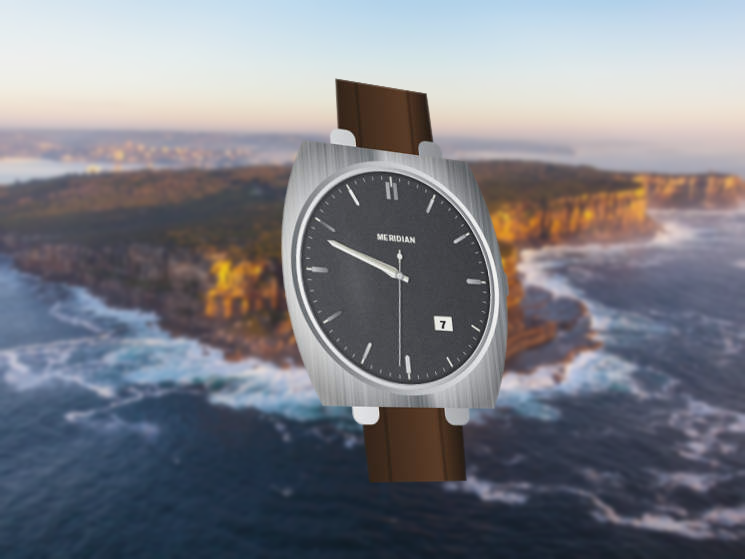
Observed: 9 h 48 min 31 s
